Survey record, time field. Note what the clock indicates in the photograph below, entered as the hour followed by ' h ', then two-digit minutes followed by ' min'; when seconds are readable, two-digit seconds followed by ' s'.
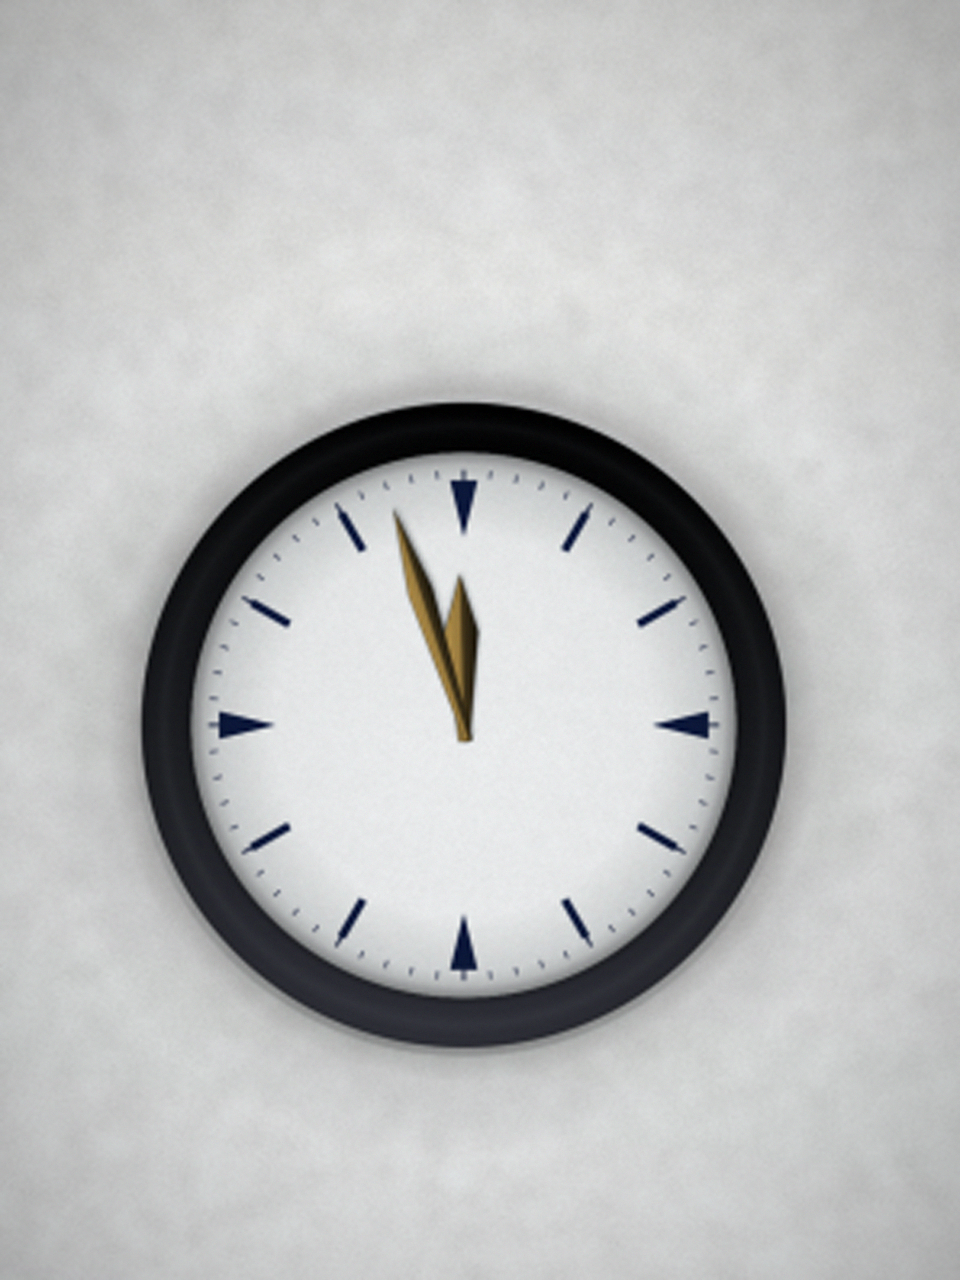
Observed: 11 h 57 min
